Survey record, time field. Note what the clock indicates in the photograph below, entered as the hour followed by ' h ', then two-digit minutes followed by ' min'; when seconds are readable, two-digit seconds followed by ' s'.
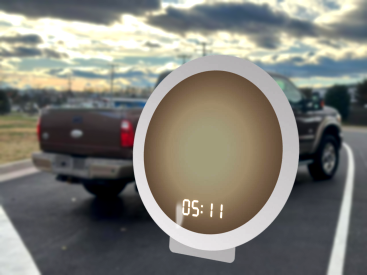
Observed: 5 h 11 min
